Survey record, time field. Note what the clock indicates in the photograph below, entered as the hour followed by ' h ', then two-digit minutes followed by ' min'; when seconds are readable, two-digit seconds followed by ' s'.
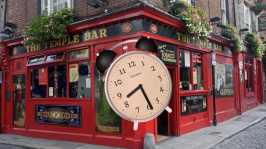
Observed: 8 h 29 min
